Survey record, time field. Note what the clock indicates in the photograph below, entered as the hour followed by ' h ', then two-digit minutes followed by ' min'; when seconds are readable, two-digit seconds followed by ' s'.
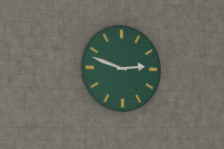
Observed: 2 h 48 min
